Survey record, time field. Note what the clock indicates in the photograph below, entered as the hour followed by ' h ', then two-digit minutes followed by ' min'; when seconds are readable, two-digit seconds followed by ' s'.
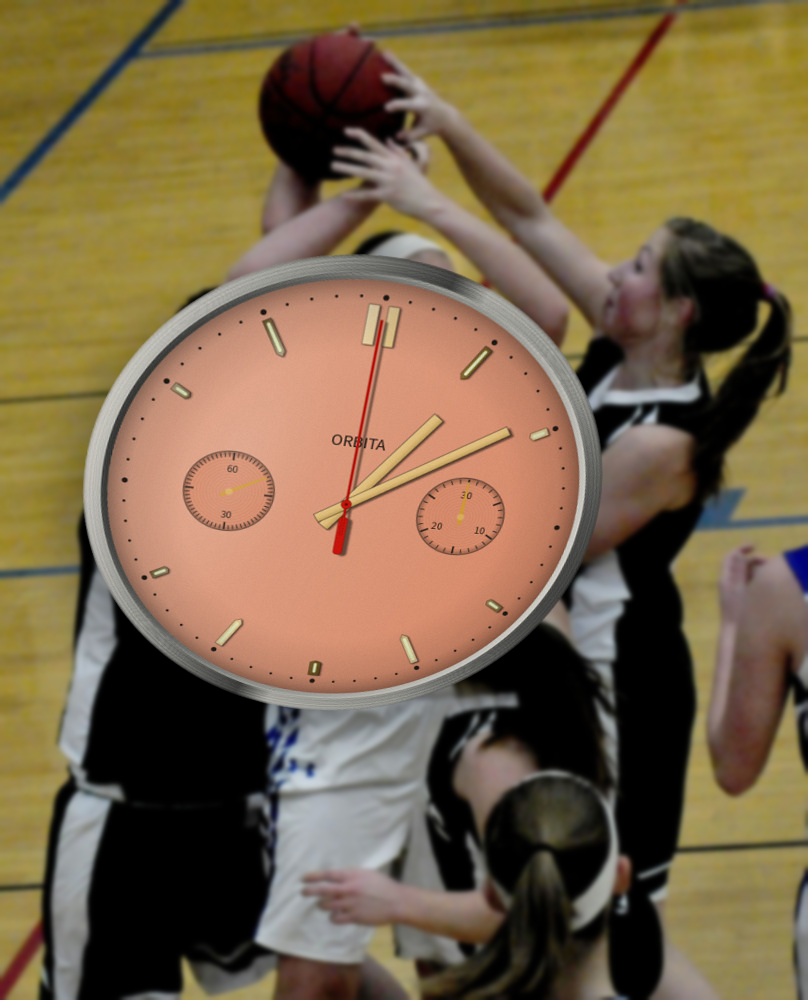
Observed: 1 h 09 min 10 s
